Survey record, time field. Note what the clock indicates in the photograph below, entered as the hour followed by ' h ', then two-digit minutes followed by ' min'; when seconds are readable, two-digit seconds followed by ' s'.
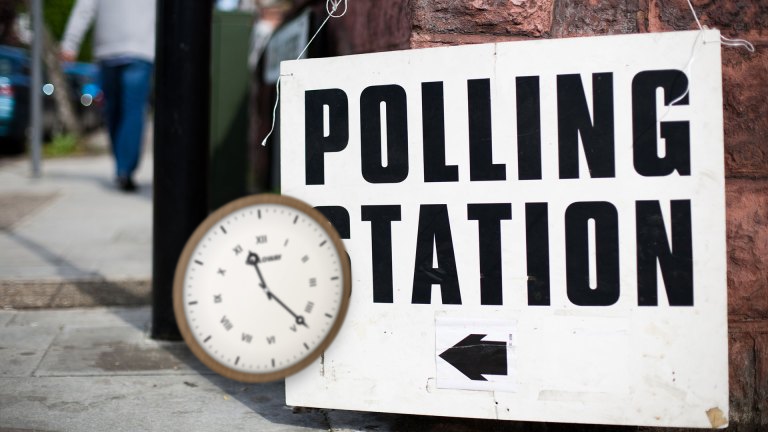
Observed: 11 h 23 min
